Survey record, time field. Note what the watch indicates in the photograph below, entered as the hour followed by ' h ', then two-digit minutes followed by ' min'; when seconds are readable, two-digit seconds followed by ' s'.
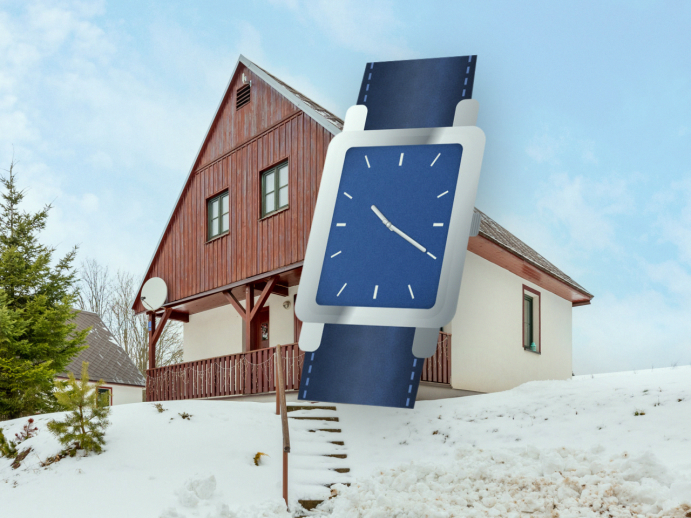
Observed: 10 h 20 min
